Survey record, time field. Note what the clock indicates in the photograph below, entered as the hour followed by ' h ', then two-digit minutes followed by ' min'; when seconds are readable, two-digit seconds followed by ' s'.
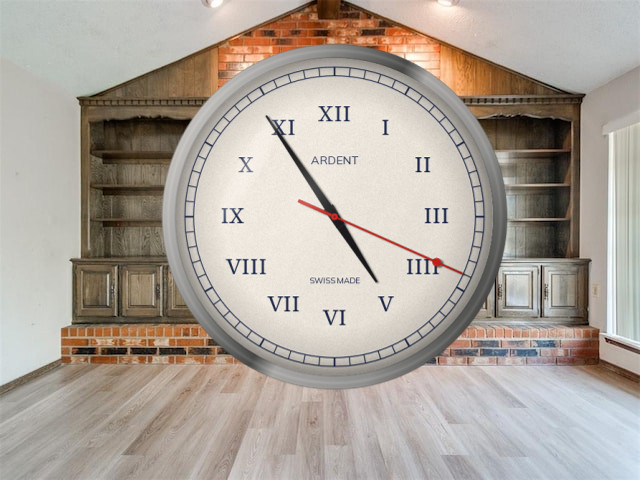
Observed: 4 h 54 min 19 s
